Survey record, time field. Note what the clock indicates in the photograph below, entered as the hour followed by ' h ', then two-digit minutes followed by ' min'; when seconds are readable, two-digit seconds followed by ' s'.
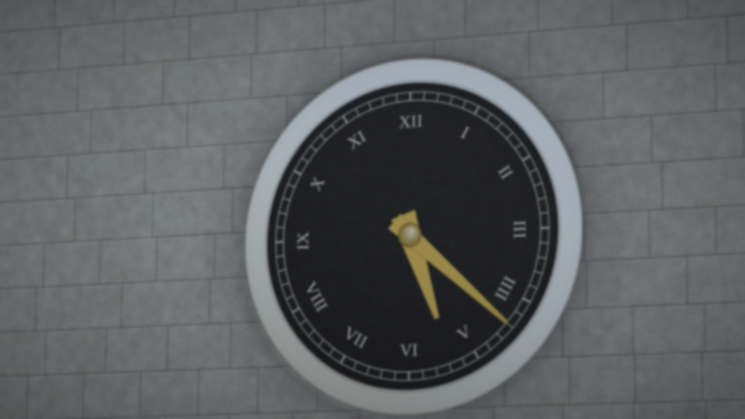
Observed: 5 h 22 min
